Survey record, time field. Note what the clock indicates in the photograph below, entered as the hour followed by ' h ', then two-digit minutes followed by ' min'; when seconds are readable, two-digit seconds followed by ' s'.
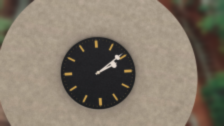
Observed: 2 h 09 min
